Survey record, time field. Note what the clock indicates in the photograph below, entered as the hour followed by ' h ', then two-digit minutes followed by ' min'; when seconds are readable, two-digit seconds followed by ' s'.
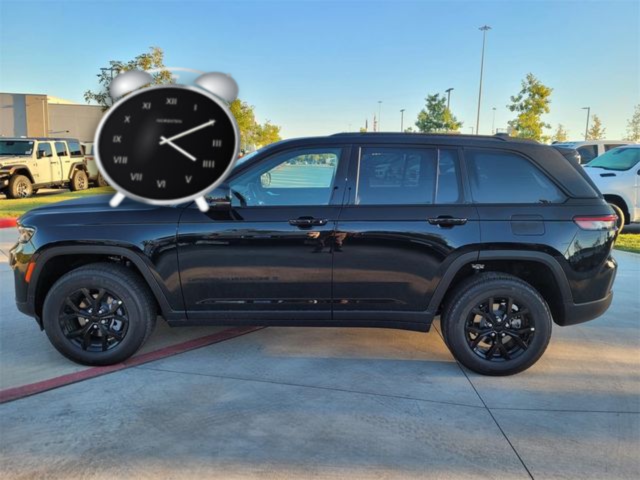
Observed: 4 h 10 min
